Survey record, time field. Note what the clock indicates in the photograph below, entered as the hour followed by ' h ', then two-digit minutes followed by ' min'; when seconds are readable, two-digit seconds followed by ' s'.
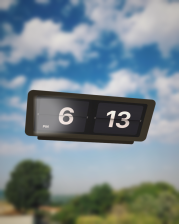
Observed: 6 h 13 min
